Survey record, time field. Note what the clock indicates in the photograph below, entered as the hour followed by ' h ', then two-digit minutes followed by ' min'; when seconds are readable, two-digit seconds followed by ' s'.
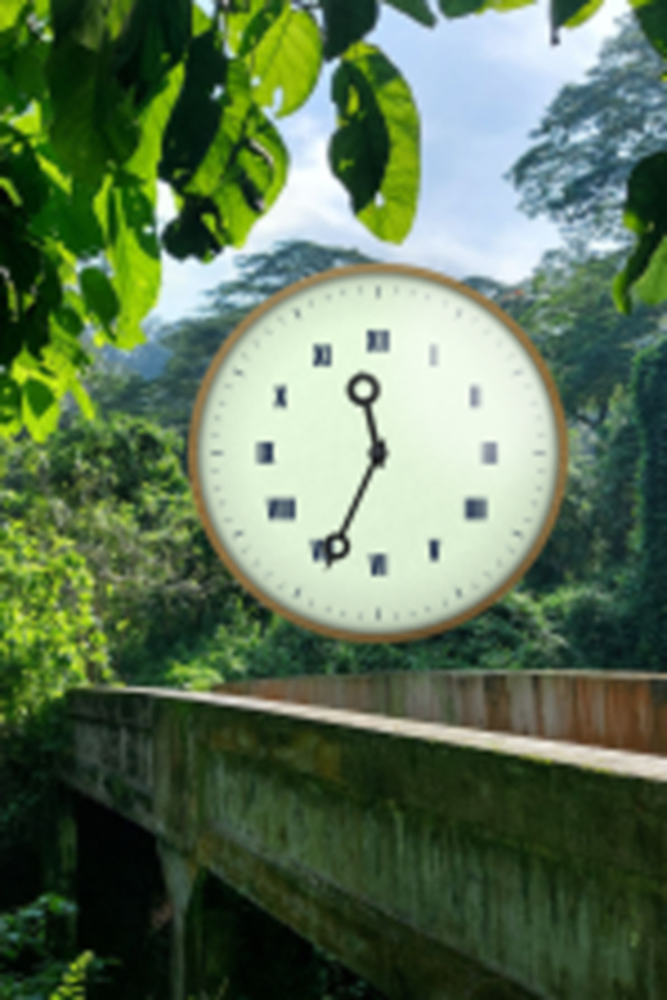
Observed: 11 h 34 min
